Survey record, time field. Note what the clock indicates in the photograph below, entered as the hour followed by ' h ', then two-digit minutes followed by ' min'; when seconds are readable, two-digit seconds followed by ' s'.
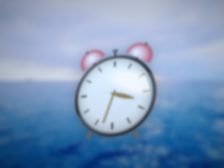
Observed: 3 h 33 min
